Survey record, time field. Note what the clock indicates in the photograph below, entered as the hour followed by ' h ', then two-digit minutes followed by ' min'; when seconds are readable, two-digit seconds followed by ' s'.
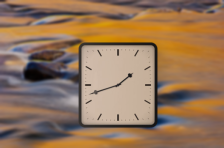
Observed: 1 h 42 min
